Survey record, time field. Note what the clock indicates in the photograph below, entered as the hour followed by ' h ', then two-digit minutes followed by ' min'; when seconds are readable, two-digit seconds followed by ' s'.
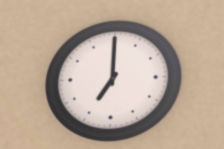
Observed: 7 h 00 min
